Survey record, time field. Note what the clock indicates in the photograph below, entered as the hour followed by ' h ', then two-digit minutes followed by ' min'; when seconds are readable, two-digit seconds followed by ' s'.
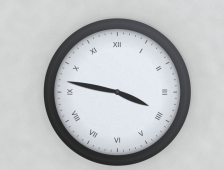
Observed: 3 h 47 min
